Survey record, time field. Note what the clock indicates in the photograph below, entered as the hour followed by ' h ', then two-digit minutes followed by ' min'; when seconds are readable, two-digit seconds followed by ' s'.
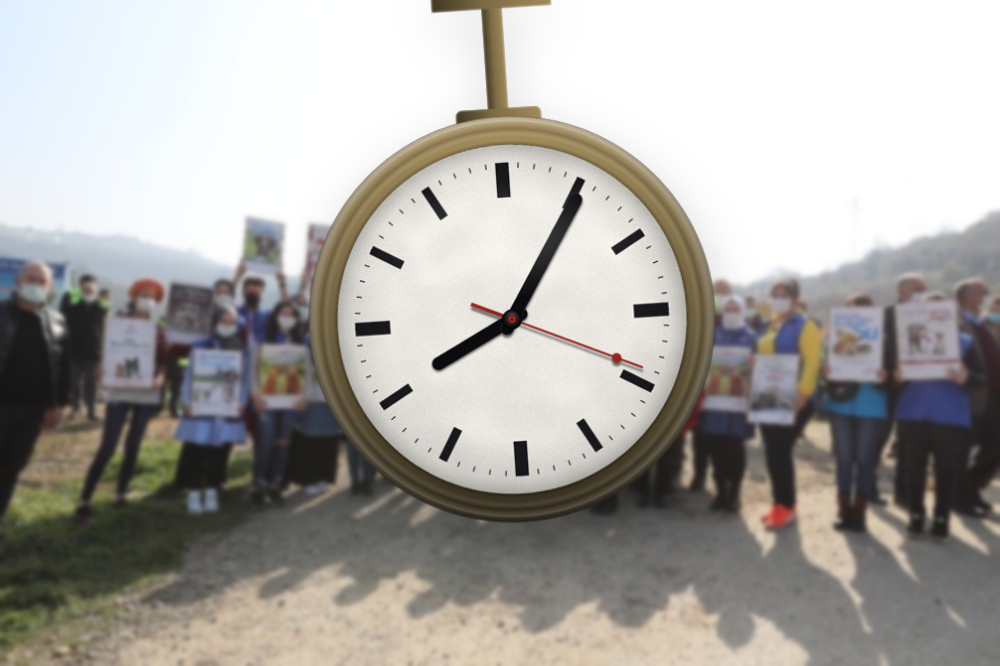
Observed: 8 h 05 min 19 s
